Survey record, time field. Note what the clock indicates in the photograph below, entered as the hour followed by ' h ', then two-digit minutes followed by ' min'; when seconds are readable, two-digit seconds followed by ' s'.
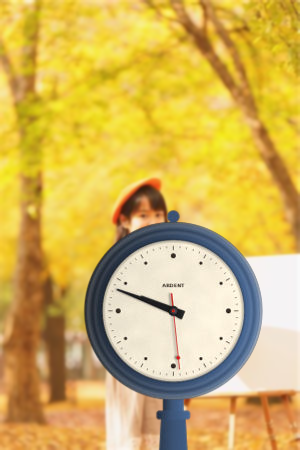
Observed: 9 h 48 min 29 s
